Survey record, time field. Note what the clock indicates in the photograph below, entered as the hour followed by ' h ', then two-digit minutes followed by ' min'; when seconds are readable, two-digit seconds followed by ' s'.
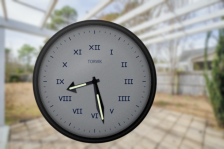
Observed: 8 h 28 min
